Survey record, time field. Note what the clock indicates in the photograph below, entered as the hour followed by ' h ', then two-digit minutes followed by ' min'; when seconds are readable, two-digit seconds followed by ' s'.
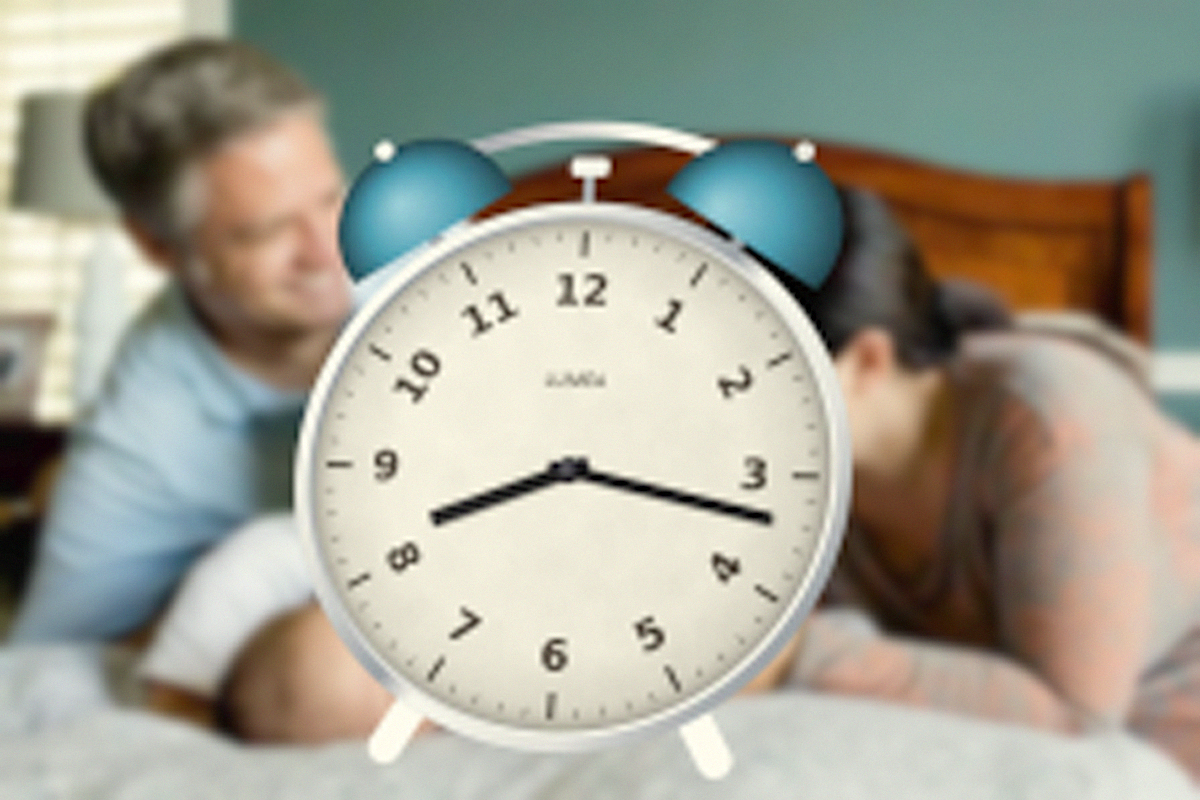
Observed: 8 h 17 min
